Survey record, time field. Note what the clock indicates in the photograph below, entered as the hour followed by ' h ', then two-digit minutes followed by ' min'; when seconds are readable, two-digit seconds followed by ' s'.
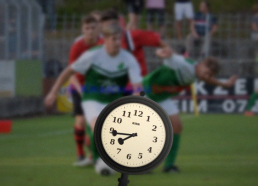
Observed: 7 h 44 min
